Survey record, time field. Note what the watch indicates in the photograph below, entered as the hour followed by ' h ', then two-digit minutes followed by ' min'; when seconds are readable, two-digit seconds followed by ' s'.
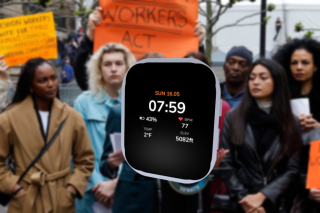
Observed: 7 h 59 min
